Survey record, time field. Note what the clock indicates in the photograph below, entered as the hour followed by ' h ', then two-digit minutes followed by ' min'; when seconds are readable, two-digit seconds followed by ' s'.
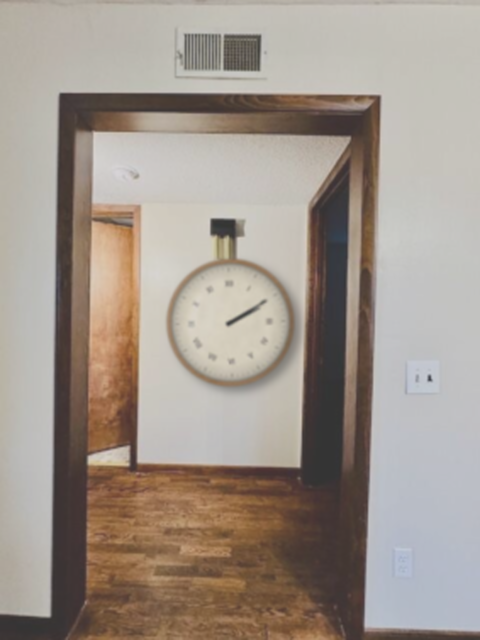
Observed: 2 h 10 min
